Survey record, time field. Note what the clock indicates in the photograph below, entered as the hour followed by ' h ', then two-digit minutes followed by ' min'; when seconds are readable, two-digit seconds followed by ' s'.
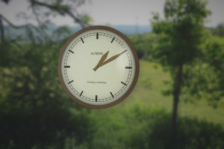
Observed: 1 h 10 min
